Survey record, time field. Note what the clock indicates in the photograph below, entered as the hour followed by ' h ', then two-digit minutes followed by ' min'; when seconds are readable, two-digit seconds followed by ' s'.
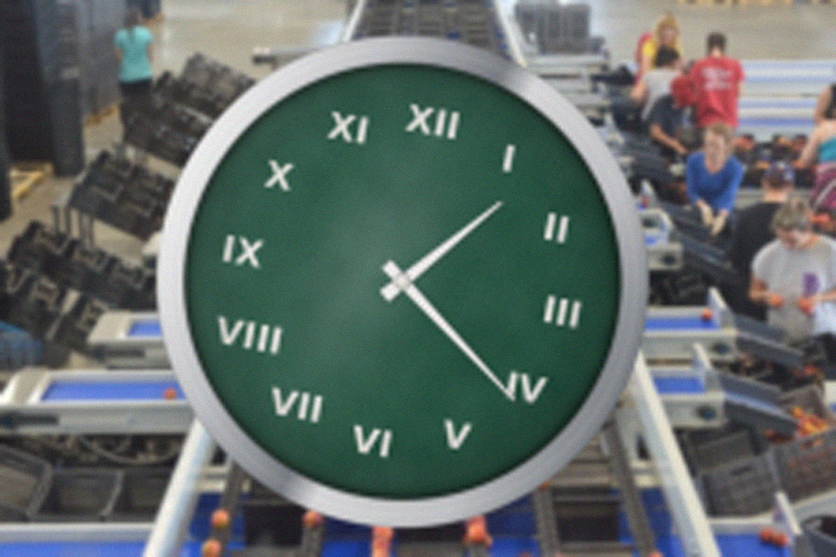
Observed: 1 h 21 min
